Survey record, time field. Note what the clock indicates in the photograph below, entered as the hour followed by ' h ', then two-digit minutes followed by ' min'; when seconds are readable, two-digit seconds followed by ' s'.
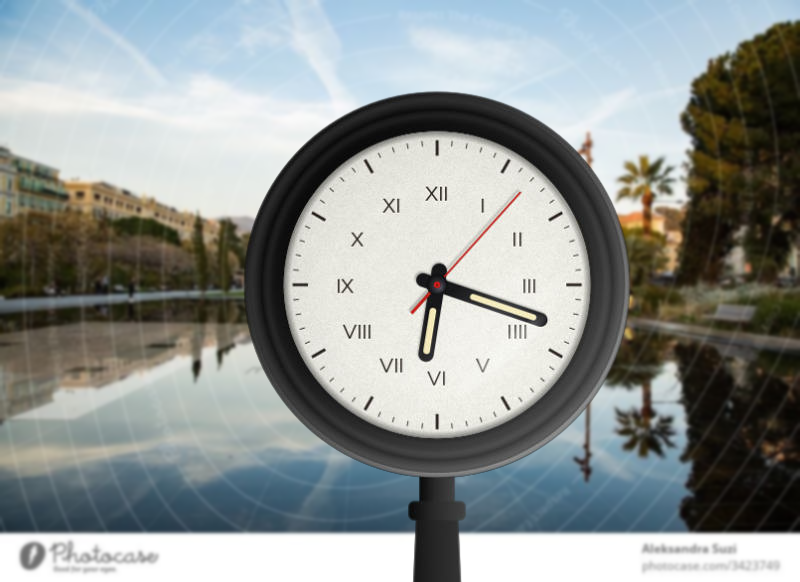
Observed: 6 h 18 min 07 s
